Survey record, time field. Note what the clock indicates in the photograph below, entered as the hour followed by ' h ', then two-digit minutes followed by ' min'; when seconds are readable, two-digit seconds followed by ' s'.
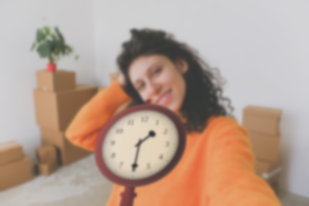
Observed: 1 h 30 min
